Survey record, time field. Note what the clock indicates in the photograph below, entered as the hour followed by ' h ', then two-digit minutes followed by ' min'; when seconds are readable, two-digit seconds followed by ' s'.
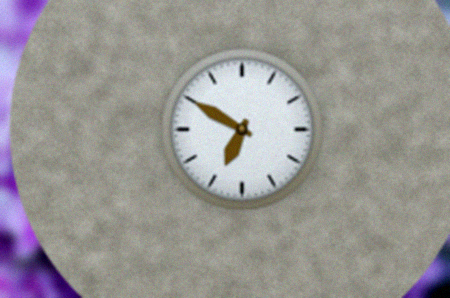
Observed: 6 h 50 min
